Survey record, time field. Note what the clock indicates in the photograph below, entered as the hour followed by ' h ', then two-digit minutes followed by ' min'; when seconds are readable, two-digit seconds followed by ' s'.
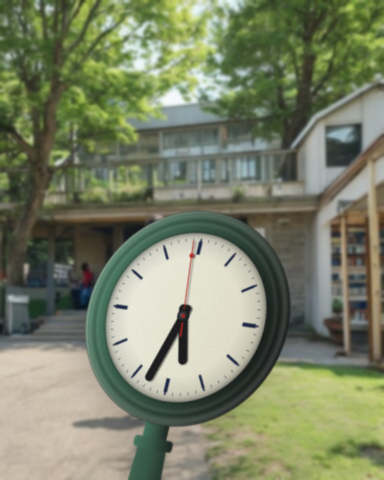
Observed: 5 h 32 min 59 s
